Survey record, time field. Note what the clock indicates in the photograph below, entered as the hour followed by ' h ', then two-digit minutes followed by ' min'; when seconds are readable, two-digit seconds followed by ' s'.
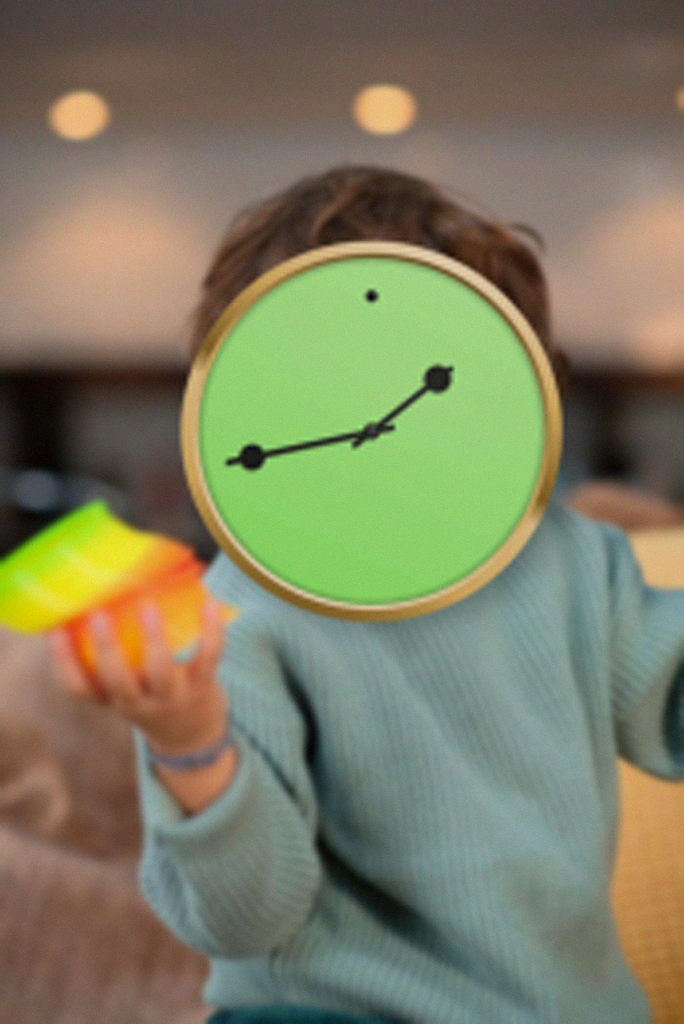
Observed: 1 h 43 min
